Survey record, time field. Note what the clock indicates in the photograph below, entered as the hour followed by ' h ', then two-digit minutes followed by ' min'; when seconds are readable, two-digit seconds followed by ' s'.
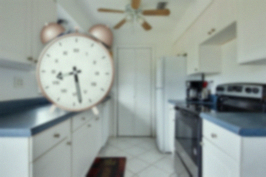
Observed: 8 h 28 min
